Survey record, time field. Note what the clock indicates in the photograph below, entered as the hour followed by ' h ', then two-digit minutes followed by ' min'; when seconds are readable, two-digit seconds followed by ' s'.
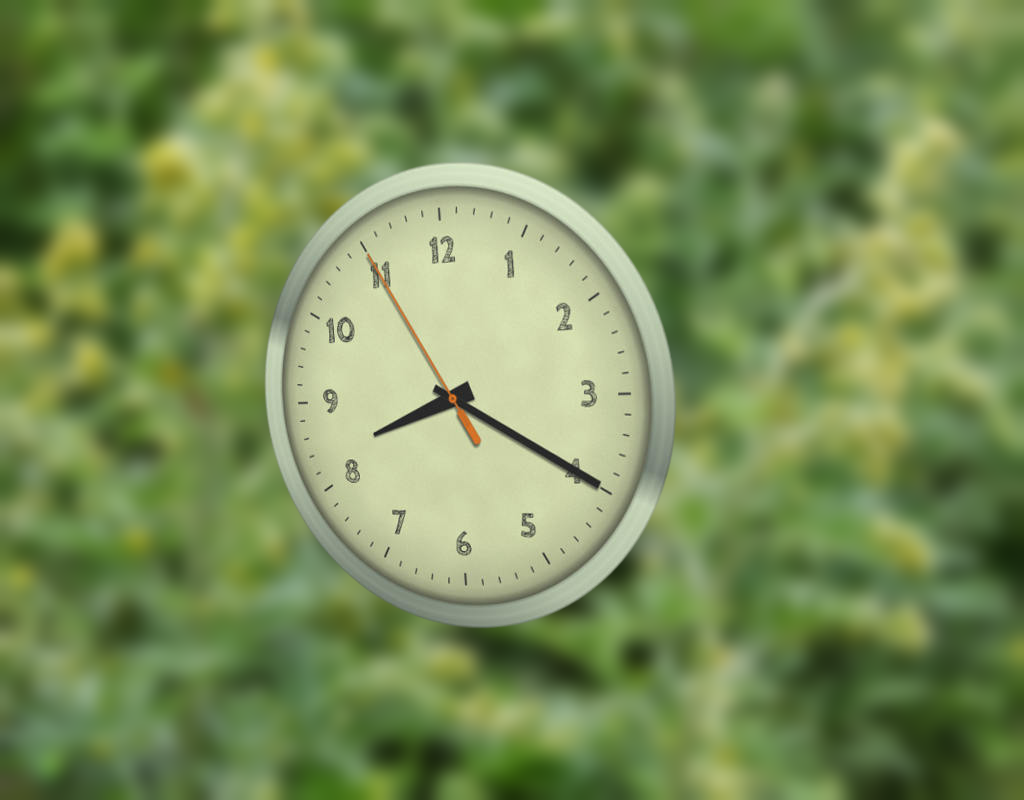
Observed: 8 h 19 min 55 s
